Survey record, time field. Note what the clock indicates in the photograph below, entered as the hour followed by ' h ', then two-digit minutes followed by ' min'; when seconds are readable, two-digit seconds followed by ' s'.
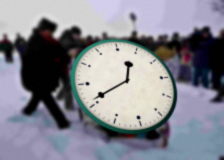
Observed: 12 h 41 min
